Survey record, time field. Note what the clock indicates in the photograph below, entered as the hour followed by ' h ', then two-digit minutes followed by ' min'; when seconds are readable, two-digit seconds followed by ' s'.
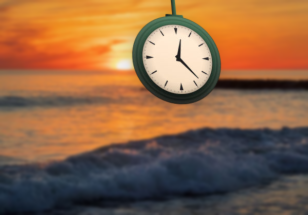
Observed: 12 h 23 min
